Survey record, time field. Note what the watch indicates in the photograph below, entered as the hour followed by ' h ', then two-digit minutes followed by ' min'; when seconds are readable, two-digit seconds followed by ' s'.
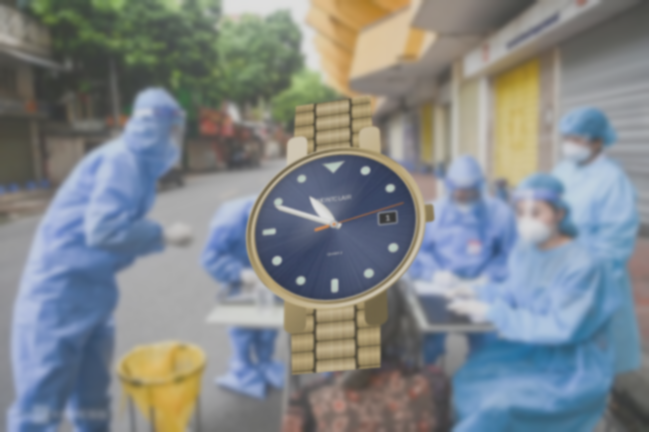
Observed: 10 h 49 min 13 s
